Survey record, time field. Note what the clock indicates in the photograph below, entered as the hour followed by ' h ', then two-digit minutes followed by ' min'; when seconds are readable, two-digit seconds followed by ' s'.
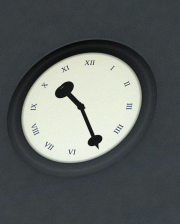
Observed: 10 h 25 min
